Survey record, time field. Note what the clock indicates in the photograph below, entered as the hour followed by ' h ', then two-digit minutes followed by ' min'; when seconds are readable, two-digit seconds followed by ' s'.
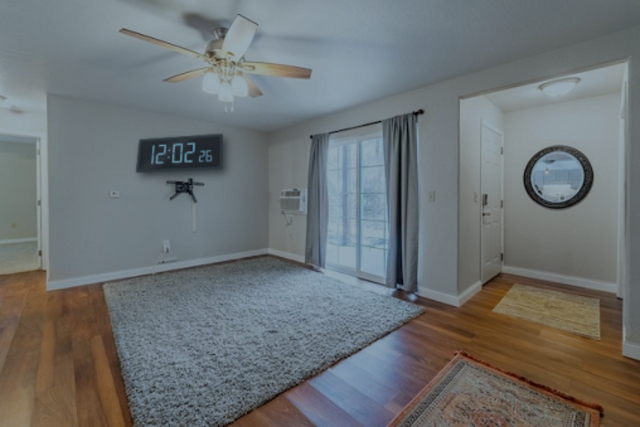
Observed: 12 h 02 min 26 s
